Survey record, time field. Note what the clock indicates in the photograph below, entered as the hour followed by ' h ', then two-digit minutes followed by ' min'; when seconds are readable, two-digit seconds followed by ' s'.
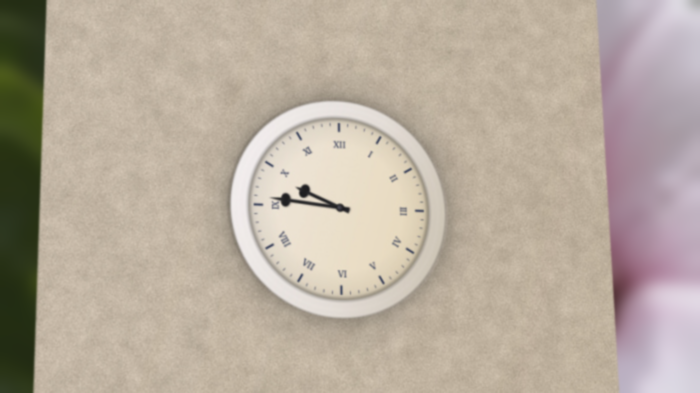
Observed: 9 h 46 min
